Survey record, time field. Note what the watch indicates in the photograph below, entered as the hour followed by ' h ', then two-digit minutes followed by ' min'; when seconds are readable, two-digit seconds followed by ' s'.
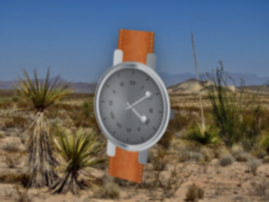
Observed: 4 h 09 min
